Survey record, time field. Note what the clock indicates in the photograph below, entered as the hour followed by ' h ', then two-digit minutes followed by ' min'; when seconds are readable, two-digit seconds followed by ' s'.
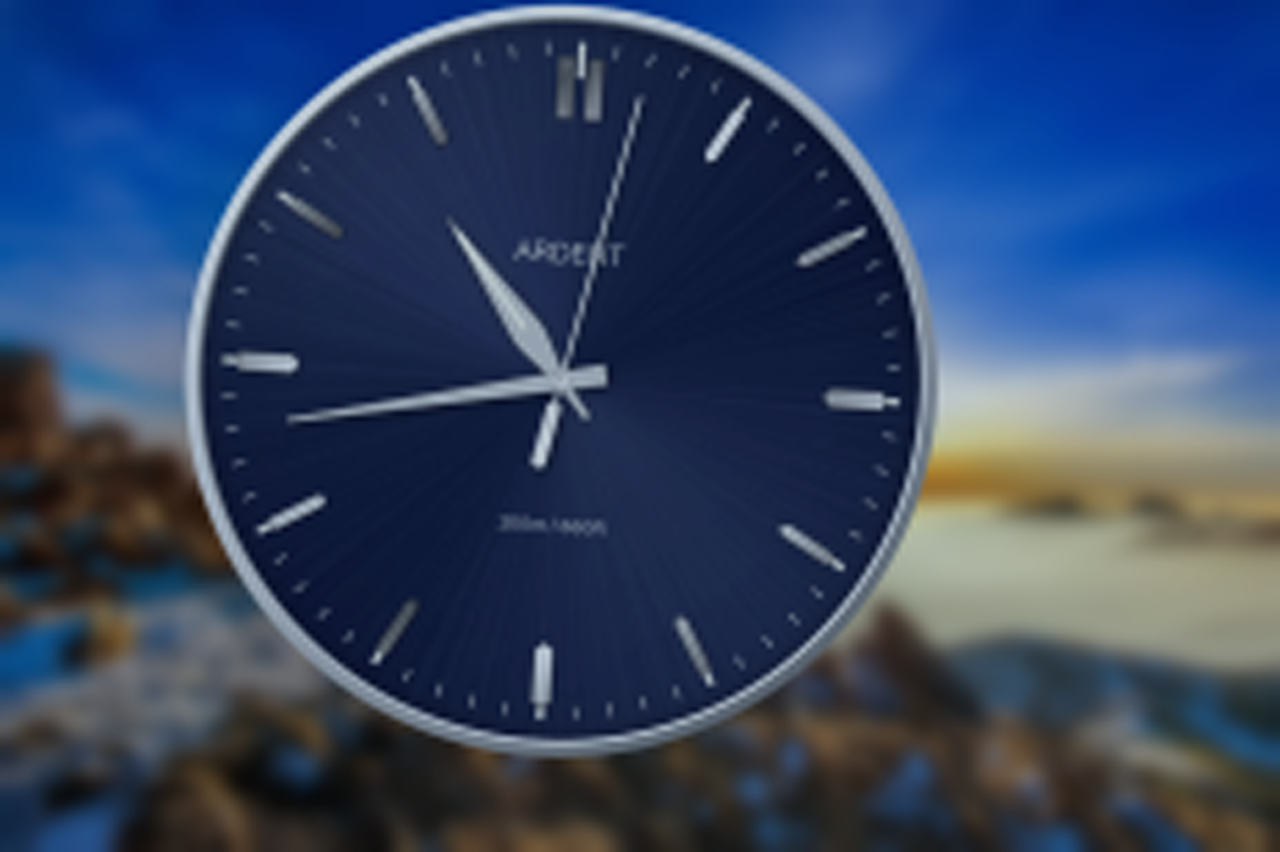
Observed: 10 h 43 min 02 s
